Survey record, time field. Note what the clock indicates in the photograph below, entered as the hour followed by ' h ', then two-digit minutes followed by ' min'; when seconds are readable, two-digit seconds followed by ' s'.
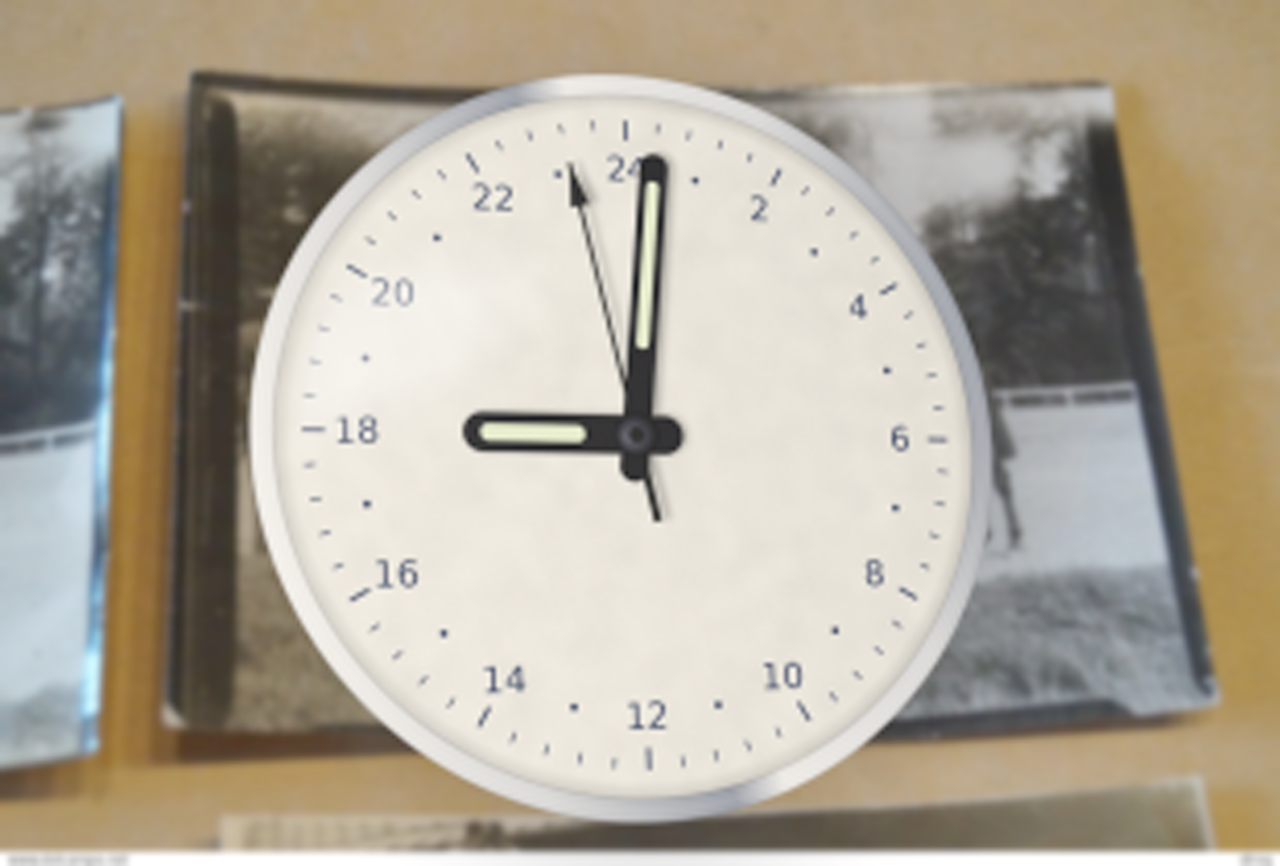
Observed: 18 h 00 min 58 s
